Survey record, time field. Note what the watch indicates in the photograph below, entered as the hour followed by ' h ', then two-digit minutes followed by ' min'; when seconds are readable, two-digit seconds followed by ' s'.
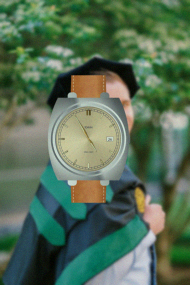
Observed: 4 h 55 min
